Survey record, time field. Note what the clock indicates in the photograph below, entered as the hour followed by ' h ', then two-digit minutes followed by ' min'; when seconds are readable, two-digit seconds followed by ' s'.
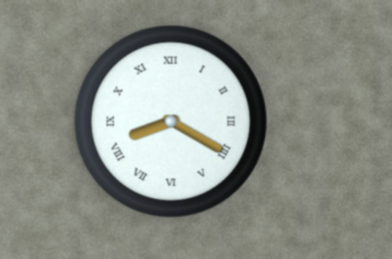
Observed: 8 h 20 min
